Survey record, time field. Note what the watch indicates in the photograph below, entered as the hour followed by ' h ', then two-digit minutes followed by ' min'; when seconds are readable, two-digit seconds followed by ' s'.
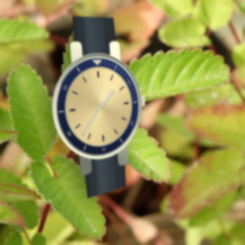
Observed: 1 h 37 min
